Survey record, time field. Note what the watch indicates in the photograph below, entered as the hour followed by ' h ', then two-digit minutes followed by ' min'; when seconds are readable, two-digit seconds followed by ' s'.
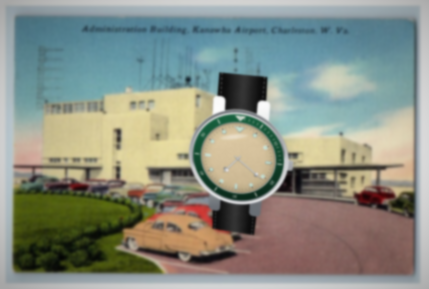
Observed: 7 h 21 min
